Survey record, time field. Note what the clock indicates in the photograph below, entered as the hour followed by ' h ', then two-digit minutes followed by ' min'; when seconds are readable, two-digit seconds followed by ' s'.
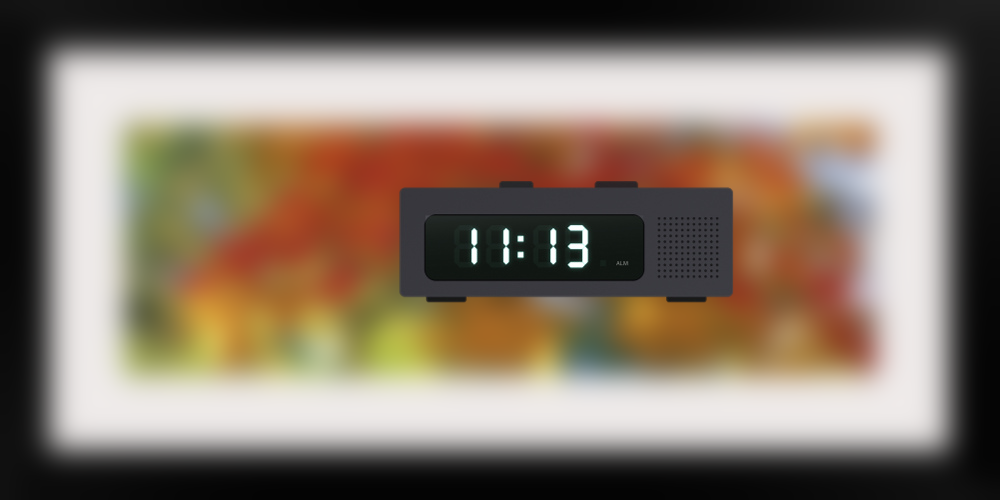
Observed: 11 h 13 min
